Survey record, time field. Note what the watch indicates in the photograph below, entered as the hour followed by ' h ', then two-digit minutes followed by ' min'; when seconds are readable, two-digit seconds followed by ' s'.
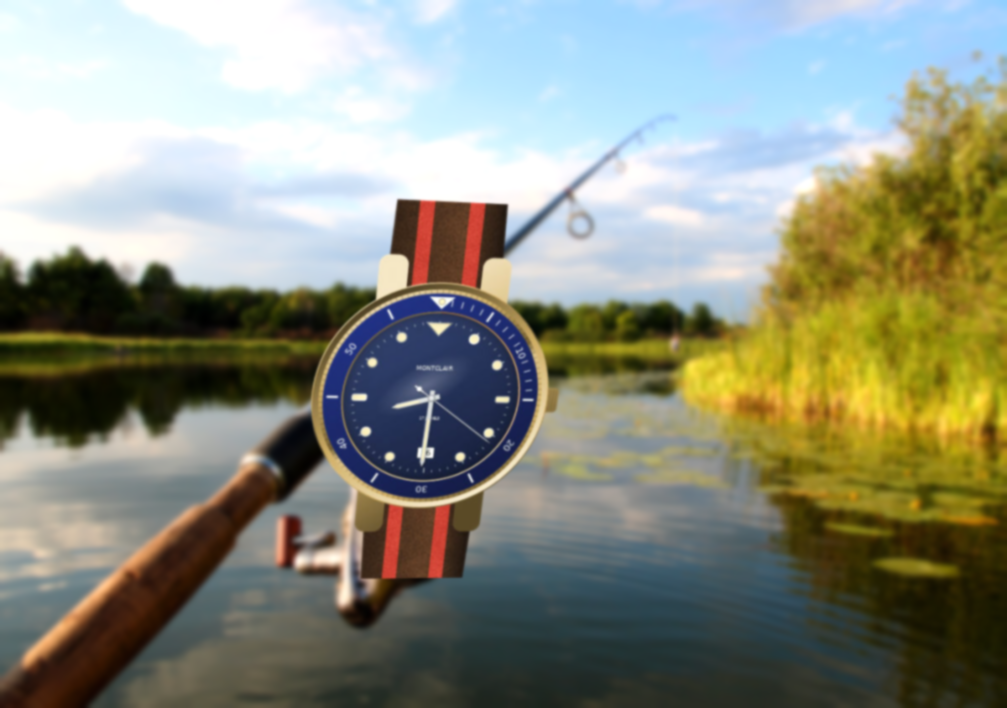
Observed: 8 h 30 min 21 s
